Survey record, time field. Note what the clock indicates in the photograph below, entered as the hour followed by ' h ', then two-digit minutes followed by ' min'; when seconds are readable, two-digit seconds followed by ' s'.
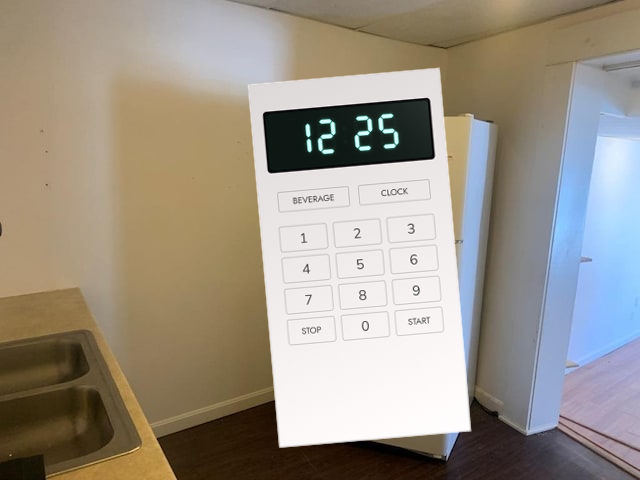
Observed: 12 h 25 min
